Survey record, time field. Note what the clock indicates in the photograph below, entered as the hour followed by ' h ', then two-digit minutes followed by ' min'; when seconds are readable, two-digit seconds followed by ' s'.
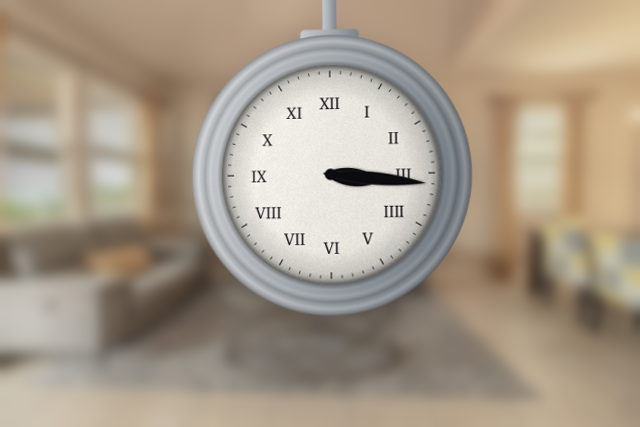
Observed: 3 h 16 min
